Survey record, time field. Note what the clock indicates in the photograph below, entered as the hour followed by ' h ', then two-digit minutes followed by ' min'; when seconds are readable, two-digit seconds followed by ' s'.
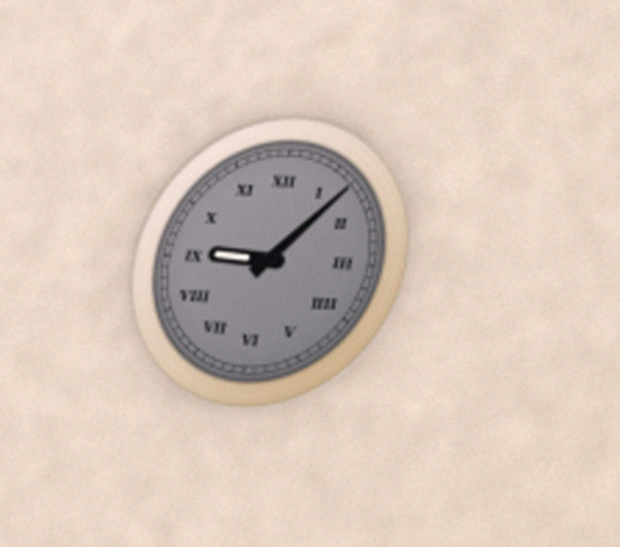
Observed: 9 h 07 min
